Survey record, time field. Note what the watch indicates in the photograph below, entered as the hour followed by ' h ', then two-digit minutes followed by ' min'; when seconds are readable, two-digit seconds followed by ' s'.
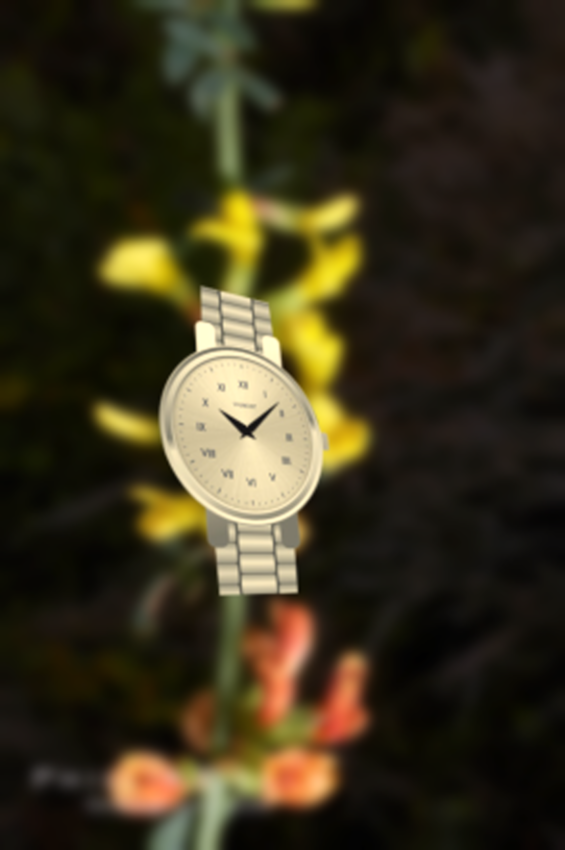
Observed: 10 h 08 min
